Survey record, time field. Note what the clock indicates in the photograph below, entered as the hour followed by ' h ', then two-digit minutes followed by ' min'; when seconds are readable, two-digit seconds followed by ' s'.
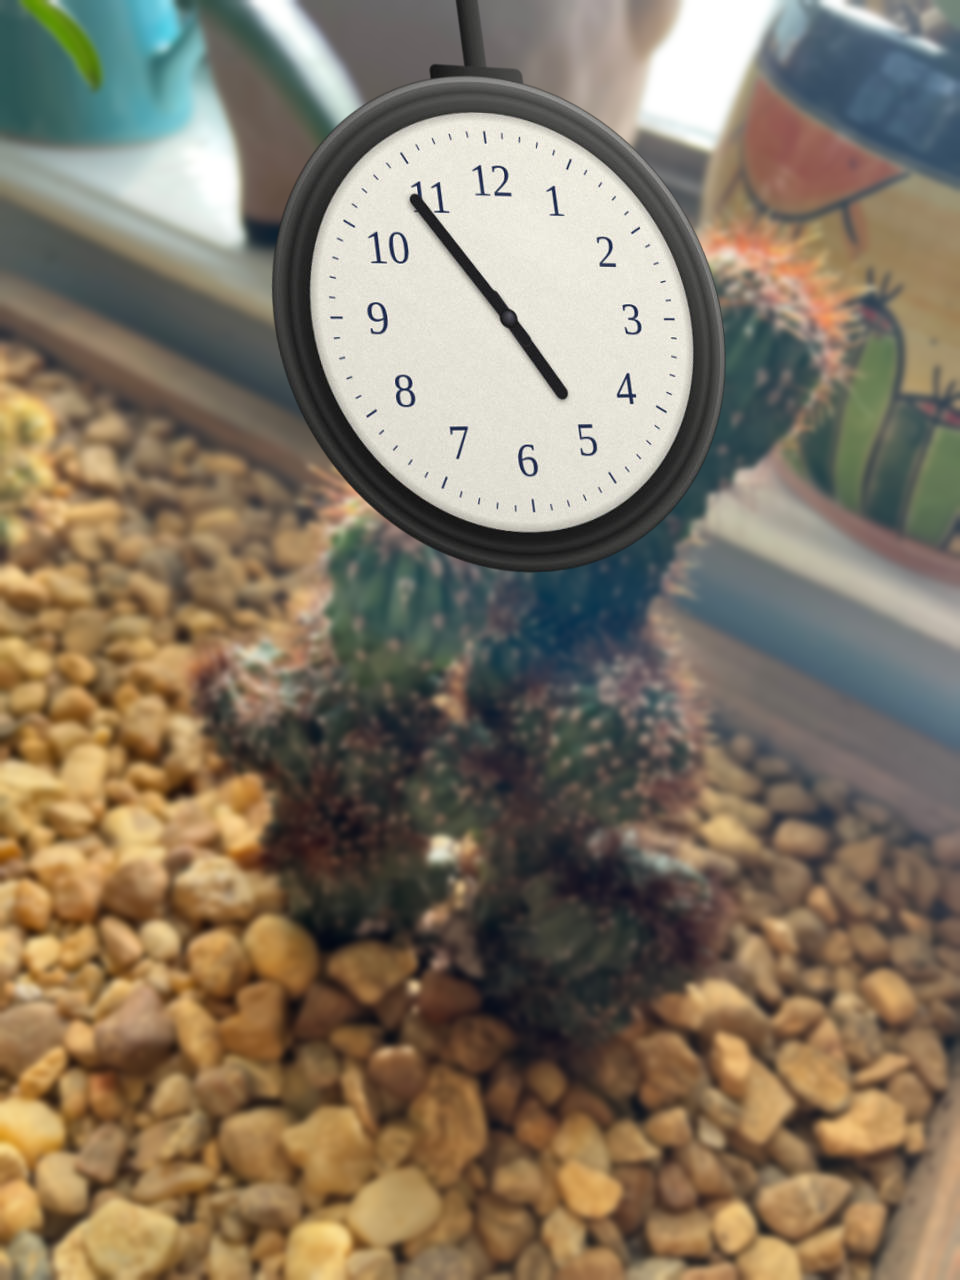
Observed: 4 h 54 min
